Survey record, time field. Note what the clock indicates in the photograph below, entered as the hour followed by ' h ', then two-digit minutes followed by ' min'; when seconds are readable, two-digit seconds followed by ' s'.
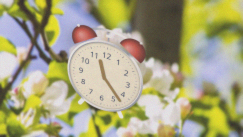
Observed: 11 h 23 min
